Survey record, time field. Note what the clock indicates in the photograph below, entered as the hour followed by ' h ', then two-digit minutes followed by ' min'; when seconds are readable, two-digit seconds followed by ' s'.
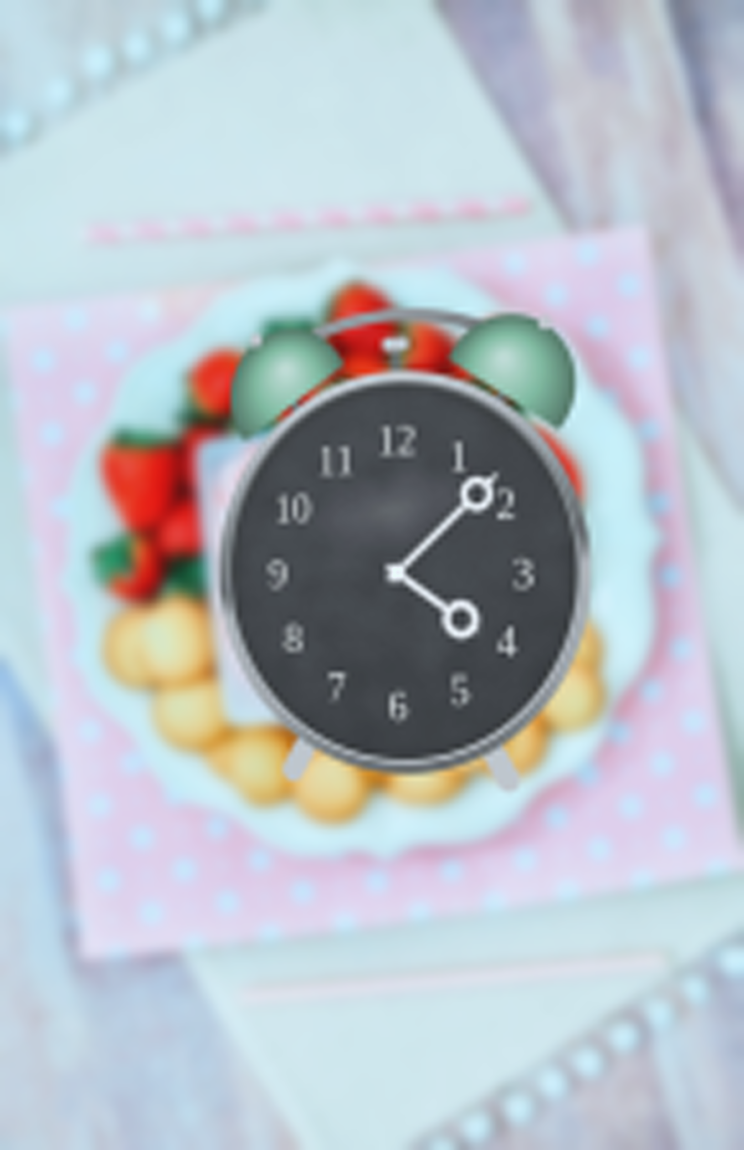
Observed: 4 h 08 min
